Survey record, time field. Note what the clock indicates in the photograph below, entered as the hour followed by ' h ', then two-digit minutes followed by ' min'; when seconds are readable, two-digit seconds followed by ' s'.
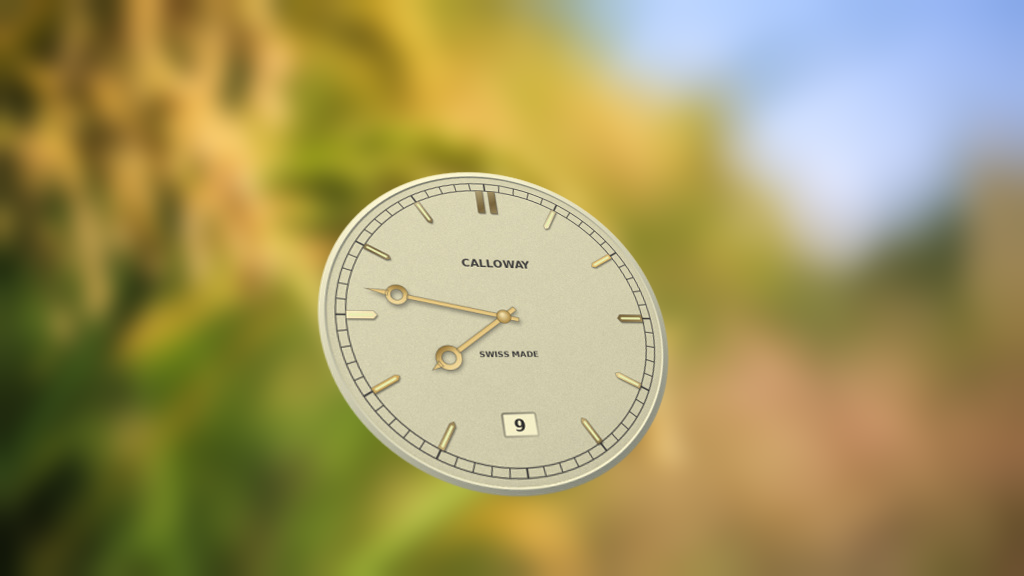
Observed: 7 h 47 min
